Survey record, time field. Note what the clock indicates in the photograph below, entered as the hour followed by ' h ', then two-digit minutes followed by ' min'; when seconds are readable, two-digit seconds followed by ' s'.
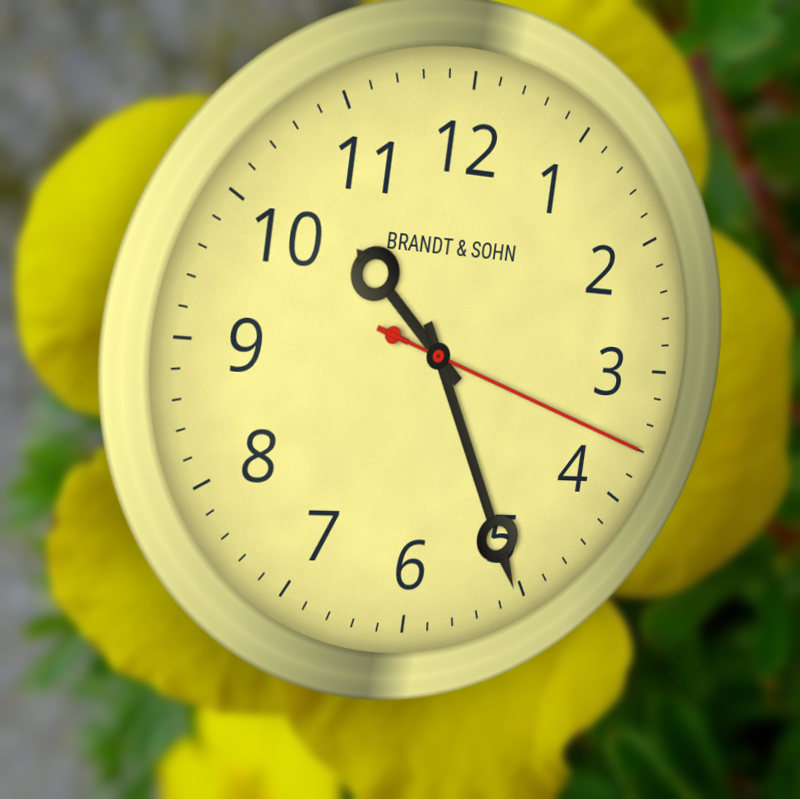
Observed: 10 h 25 min 18 s
